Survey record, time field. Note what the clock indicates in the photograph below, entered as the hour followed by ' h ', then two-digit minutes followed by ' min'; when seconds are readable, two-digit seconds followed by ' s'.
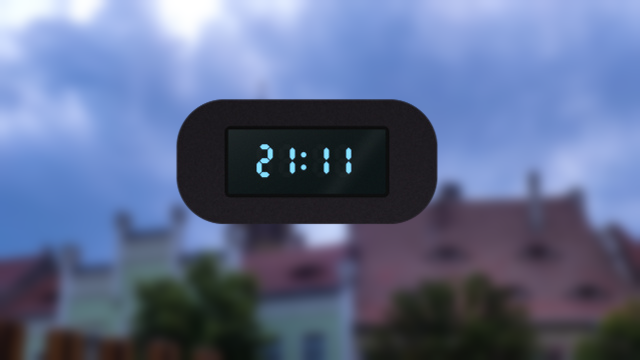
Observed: 21 h 11 min
